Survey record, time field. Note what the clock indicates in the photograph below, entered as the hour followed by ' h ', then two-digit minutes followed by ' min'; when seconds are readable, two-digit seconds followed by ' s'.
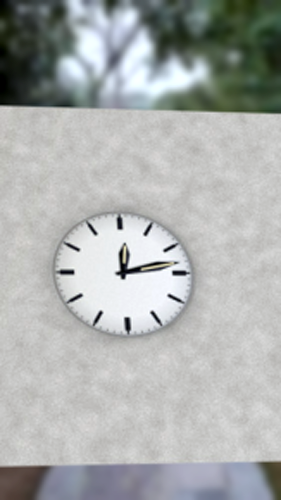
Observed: 12 h 13 min
